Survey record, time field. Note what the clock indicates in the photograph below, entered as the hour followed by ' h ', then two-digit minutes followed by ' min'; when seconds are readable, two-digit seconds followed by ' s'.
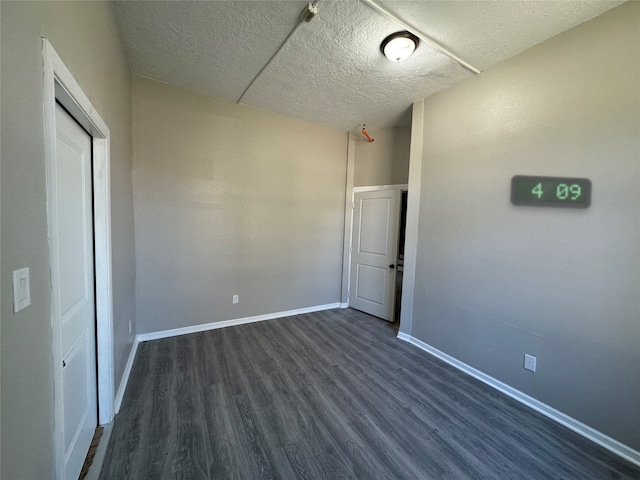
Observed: 4 h 09 min
